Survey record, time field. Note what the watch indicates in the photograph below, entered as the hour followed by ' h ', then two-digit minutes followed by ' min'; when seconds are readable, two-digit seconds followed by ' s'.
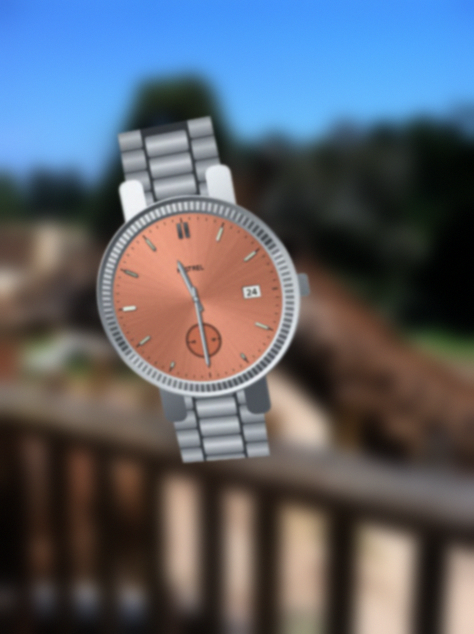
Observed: 11 h 30 min
